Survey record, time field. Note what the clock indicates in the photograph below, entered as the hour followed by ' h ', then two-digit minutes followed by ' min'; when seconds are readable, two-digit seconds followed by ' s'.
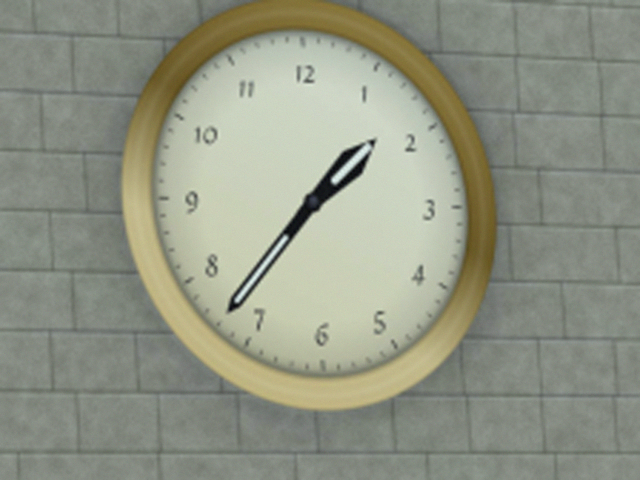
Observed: 1 h 37 min
